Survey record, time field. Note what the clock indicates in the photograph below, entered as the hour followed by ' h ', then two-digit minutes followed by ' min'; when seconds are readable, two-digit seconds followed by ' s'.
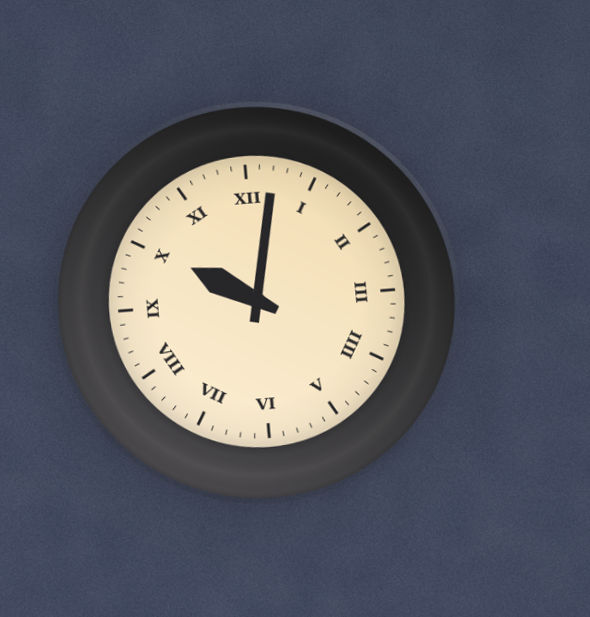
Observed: 10 h 02 min
